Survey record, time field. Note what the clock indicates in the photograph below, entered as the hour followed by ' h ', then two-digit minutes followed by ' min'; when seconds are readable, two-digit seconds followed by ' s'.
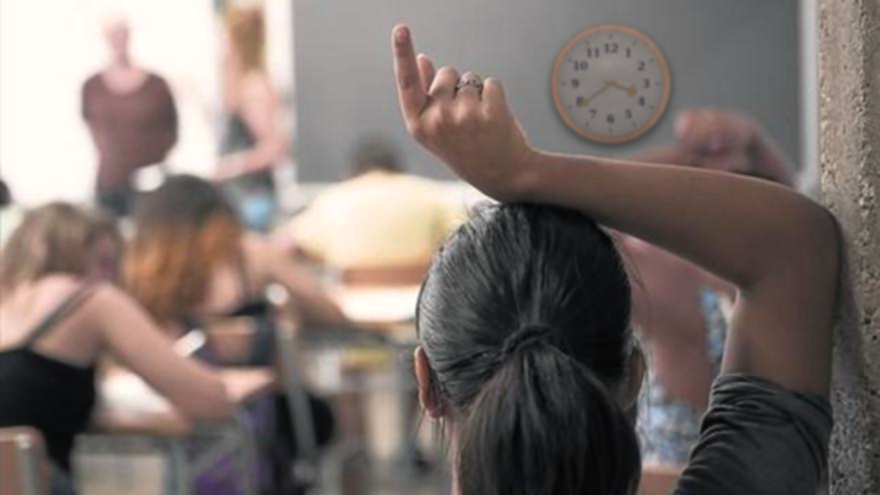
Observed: 3 h 39 min
